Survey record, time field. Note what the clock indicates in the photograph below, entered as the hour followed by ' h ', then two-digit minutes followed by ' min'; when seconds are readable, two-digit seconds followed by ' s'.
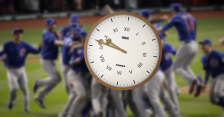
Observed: 9 h 47 min
